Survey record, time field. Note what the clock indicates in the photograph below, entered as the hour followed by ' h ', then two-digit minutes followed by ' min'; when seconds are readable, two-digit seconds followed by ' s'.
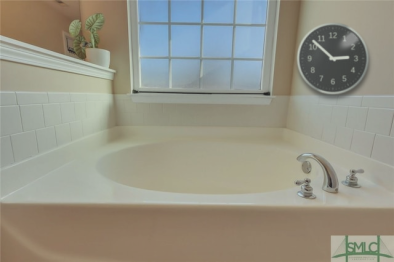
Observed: 2 h 52 min
